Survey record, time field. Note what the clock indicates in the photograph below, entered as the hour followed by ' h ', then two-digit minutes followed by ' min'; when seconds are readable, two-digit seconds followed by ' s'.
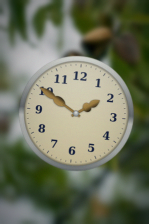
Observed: 1 h 50 min
